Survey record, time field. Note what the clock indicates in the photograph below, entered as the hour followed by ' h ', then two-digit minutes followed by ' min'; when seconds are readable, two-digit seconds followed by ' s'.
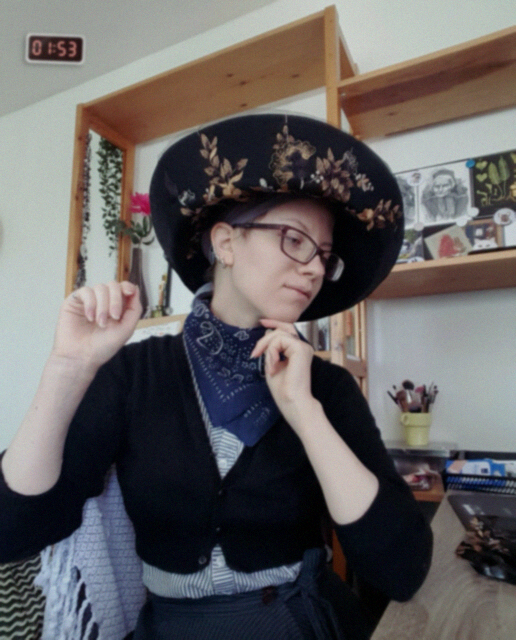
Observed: 1 h 53 min
